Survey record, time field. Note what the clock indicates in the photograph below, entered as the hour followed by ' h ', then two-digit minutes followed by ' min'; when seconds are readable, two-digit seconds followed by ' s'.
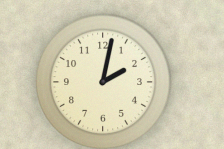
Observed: 2 h 02 min
